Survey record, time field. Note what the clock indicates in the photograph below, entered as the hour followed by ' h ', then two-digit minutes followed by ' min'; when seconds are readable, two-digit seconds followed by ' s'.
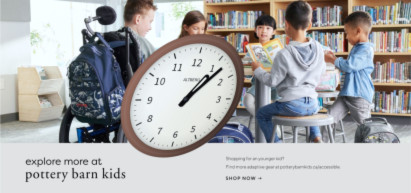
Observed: 1 h 07 min
